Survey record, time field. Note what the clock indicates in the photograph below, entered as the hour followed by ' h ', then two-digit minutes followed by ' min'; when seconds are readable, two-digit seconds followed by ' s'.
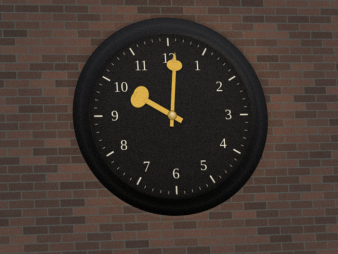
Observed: 10 h 01 min
